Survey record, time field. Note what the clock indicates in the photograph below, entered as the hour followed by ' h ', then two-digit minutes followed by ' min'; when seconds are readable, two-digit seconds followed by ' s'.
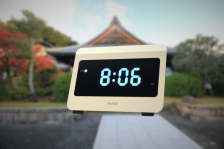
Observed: 8 h 06 min
